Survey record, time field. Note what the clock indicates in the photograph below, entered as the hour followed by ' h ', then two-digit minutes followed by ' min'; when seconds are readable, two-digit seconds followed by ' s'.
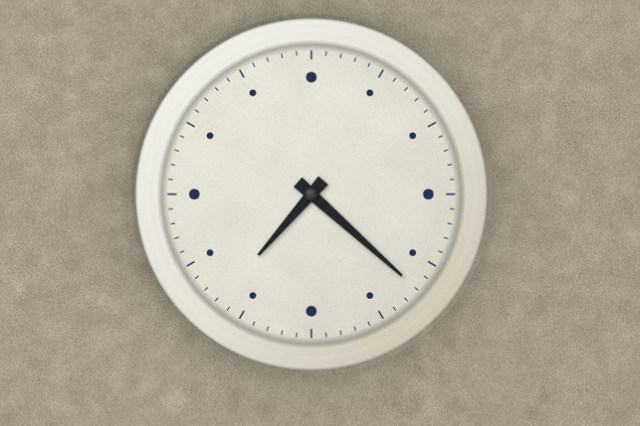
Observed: 7 h 22 min
